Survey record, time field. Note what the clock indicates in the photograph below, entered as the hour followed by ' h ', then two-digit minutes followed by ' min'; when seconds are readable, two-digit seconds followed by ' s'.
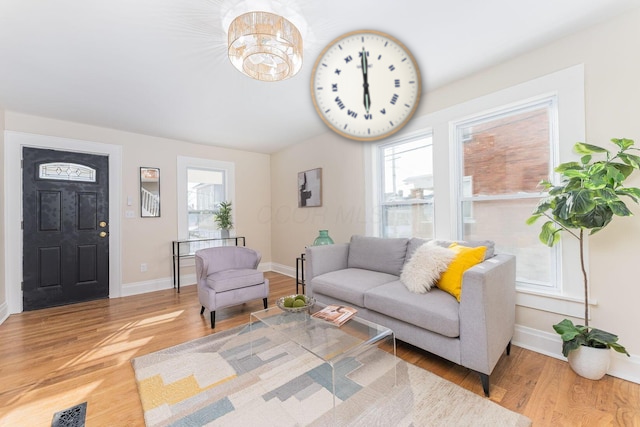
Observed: 6 h 00 min
